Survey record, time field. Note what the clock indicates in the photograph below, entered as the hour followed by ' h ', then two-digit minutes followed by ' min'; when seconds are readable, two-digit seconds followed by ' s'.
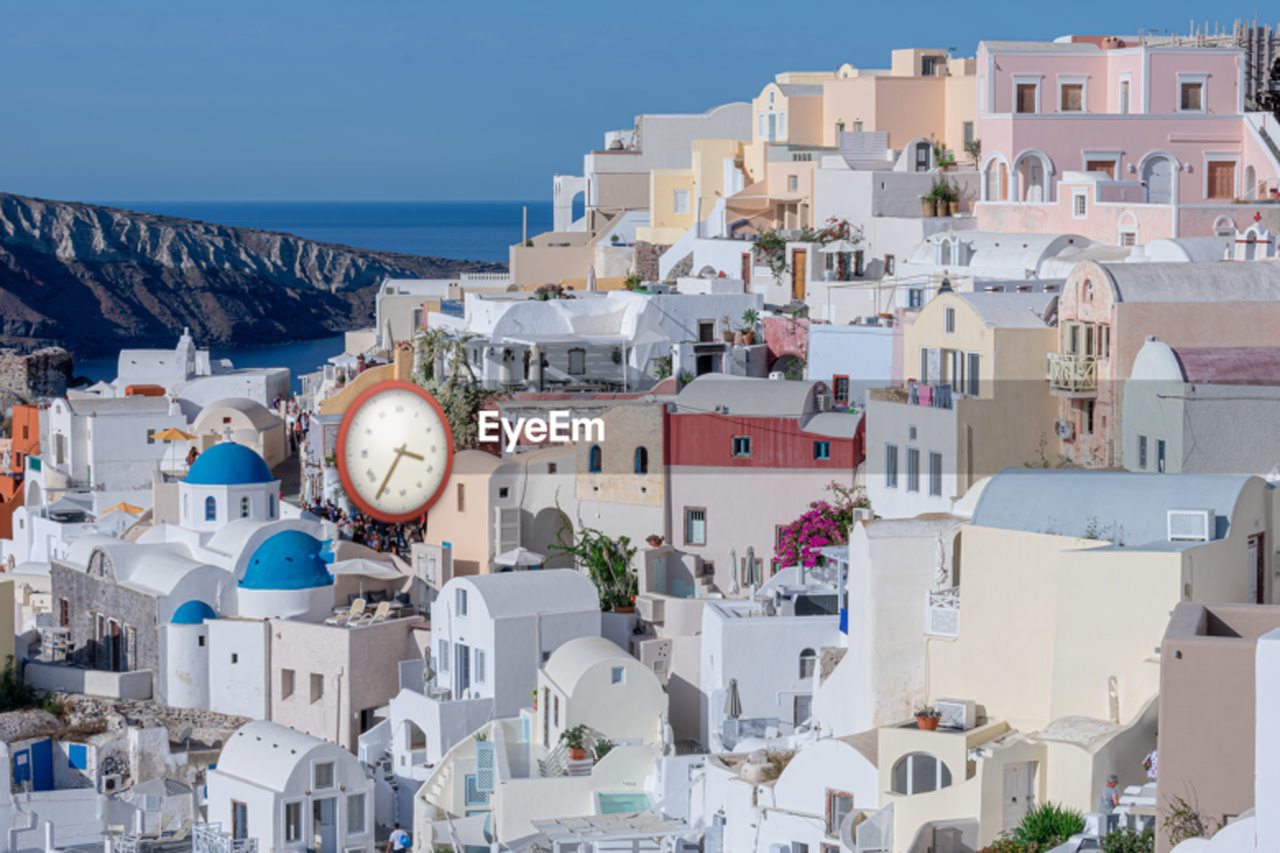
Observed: 3 h 36 min
